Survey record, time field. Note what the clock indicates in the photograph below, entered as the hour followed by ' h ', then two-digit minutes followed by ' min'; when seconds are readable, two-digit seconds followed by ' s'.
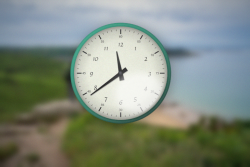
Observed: 11 h 39 min
